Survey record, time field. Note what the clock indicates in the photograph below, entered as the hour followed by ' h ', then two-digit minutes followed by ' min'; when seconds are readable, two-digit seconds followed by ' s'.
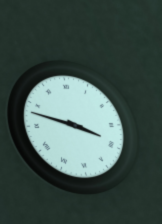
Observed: 3 h 48 min
